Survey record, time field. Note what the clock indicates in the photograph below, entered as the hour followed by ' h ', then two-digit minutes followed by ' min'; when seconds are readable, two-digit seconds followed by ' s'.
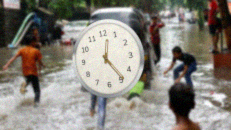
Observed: 12 h 24 min
